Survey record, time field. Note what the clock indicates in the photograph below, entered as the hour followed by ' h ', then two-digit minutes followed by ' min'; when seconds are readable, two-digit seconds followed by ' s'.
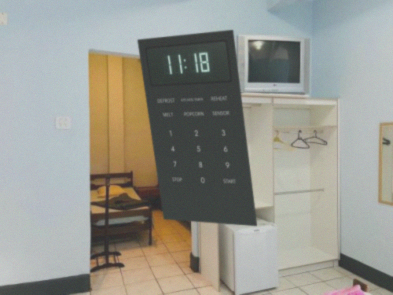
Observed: 11 h 18 min
